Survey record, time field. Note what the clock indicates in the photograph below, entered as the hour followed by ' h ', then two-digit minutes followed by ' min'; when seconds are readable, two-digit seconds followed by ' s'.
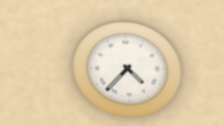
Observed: 4 h 37 min
